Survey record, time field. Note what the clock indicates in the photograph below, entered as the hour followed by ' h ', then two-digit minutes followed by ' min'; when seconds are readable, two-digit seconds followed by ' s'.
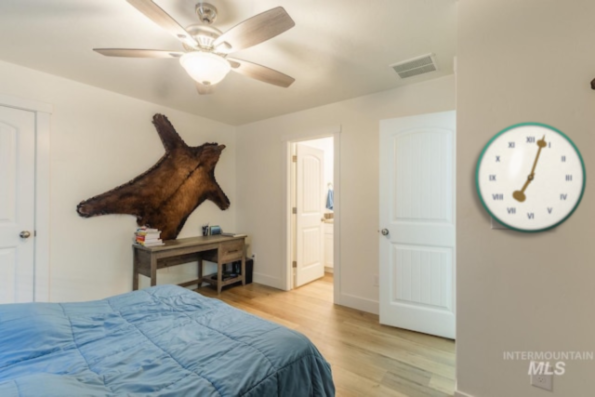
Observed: 7 h 03 min
